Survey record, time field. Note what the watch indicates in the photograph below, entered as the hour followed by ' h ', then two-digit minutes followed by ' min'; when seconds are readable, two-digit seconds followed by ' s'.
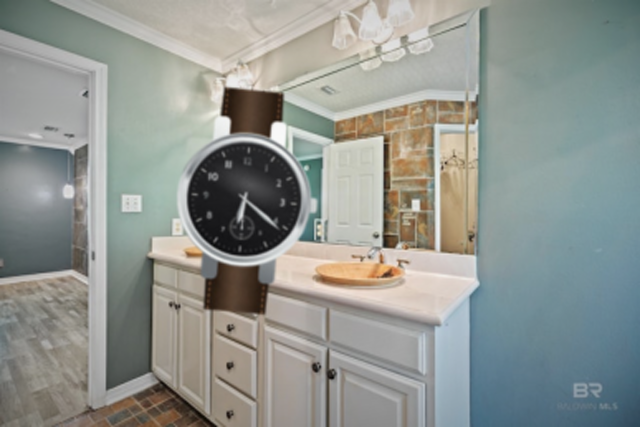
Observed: 6 h 21 min
